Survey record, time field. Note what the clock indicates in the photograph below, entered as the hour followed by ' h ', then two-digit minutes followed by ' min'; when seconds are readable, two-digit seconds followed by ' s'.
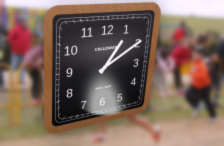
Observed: 1 h 10 min
